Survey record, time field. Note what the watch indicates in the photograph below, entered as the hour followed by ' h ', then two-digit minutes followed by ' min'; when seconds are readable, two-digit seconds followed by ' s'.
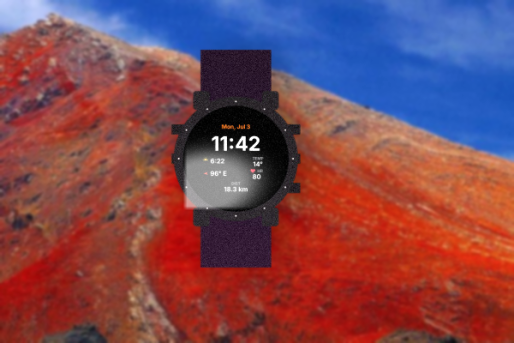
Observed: 11 h 42 min
